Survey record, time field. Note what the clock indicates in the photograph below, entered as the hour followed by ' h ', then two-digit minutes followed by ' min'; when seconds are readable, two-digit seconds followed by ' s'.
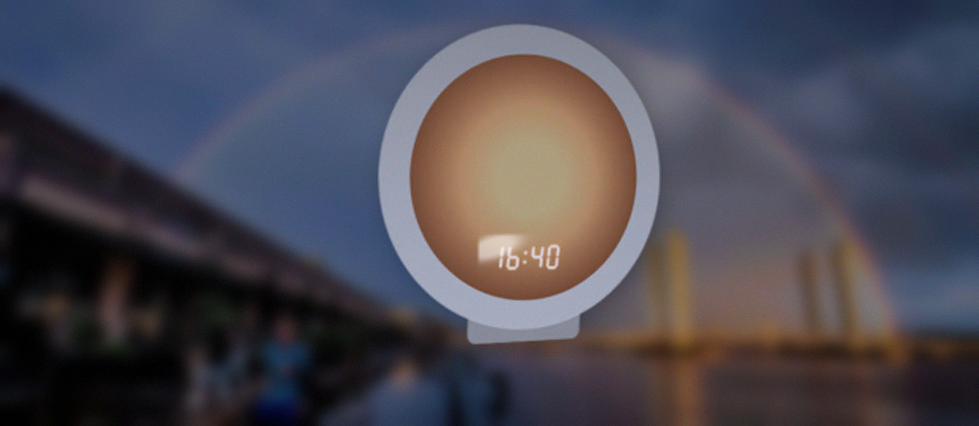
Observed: 16 h 40 min
